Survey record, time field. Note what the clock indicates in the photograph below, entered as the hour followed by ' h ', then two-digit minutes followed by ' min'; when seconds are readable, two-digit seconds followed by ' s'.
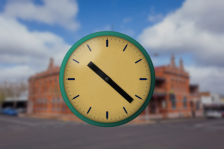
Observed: 10 h 22 min
